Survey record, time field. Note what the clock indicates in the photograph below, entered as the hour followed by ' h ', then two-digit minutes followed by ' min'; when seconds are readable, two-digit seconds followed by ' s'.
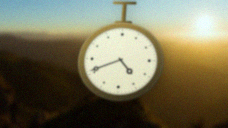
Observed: 4 h 41 min
